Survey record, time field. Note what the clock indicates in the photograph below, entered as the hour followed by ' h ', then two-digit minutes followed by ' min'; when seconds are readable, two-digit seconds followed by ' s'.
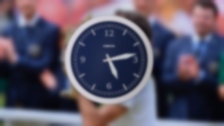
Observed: 5 h 13 min
